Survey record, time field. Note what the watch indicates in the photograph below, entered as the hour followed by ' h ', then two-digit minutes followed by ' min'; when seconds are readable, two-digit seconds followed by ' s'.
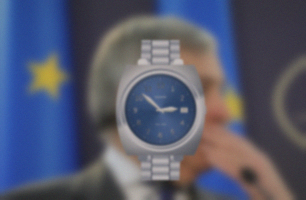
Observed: 2 h 52 min
